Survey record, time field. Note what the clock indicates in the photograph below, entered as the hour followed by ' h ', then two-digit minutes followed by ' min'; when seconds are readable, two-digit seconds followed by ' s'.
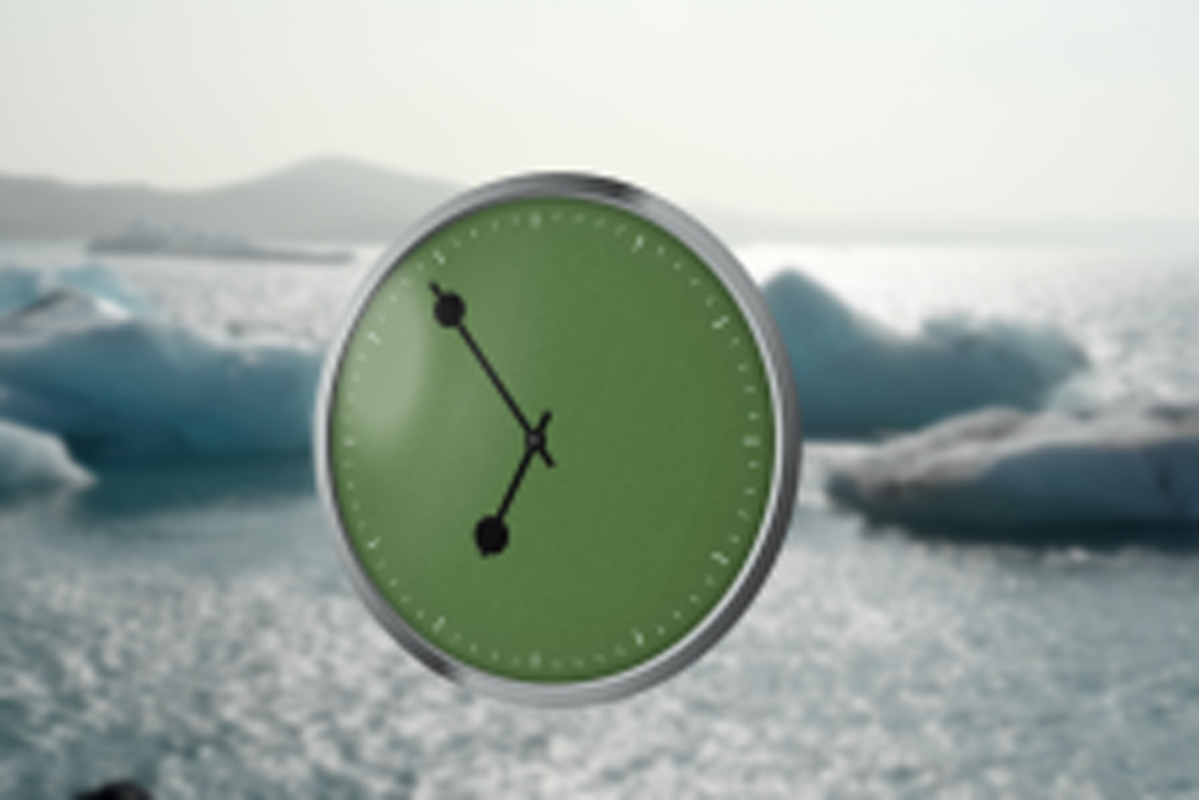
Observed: 6 h 54 min
